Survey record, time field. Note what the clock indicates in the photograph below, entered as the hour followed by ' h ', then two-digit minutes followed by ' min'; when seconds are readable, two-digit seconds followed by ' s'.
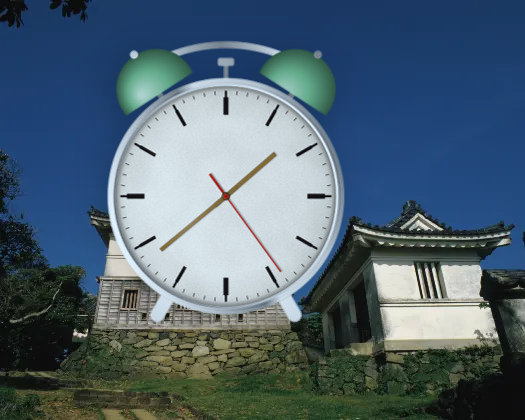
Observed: 1 h 38 min 24 s
